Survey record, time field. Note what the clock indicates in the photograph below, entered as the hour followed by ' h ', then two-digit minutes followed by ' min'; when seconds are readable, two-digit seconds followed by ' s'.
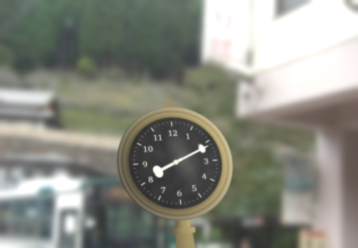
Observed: 8 h 11 min
